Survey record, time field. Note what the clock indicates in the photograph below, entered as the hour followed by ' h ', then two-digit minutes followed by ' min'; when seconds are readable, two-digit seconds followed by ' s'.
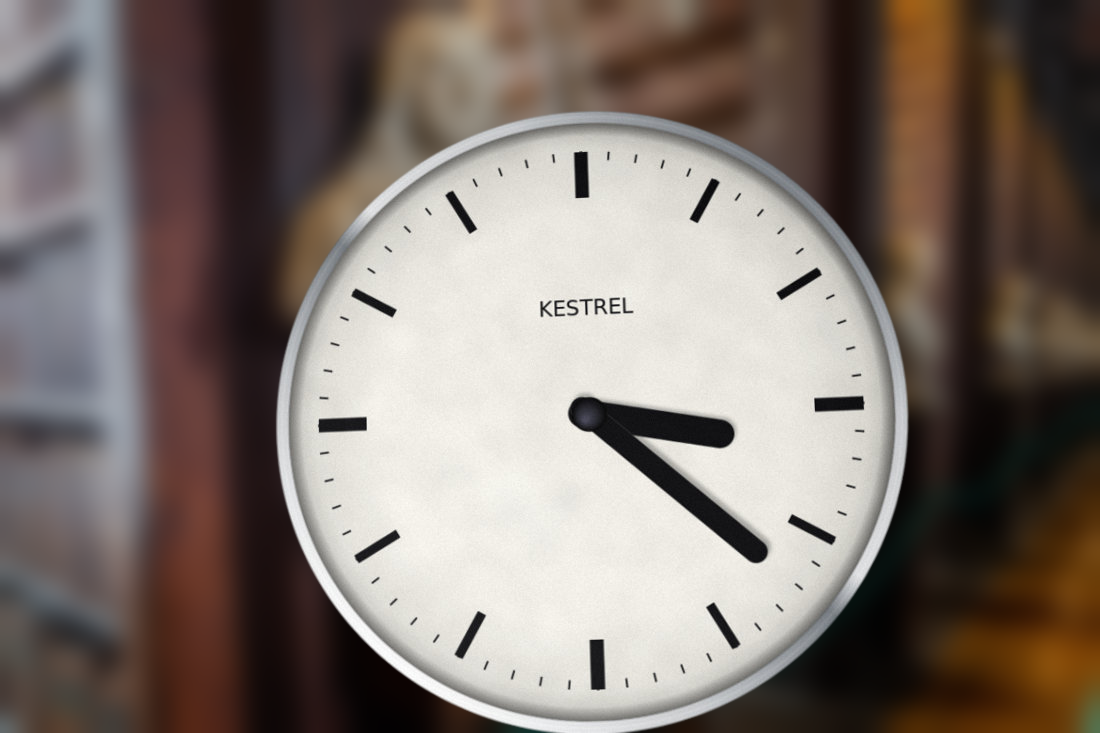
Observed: 3 h 22 min
